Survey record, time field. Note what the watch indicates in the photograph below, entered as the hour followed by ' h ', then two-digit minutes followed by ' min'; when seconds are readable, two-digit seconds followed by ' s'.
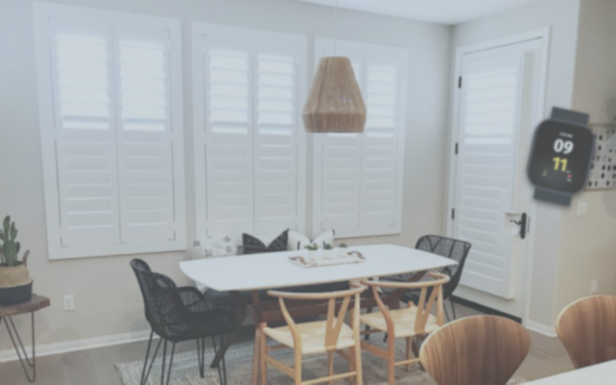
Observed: 9 h 11 min
